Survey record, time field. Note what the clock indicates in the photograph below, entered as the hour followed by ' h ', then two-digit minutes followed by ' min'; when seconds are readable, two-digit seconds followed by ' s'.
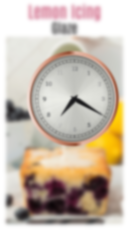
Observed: 7 h 20 min
